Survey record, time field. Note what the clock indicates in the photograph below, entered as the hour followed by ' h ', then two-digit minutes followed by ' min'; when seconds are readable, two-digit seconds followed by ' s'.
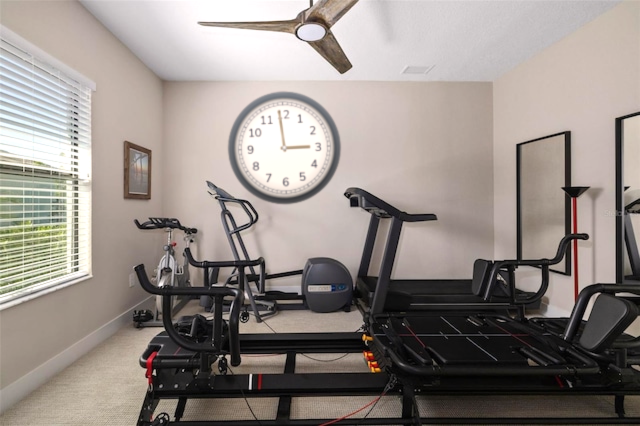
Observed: 2 h 59 min
